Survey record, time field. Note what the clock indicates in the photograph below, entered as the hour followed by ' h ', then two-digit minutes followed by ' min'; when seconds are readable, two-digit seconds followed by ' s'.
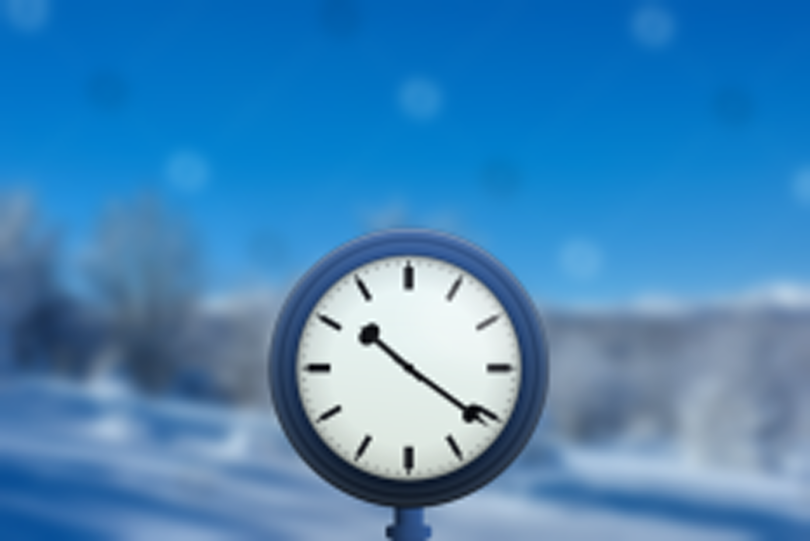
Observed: 10 h 21 min
